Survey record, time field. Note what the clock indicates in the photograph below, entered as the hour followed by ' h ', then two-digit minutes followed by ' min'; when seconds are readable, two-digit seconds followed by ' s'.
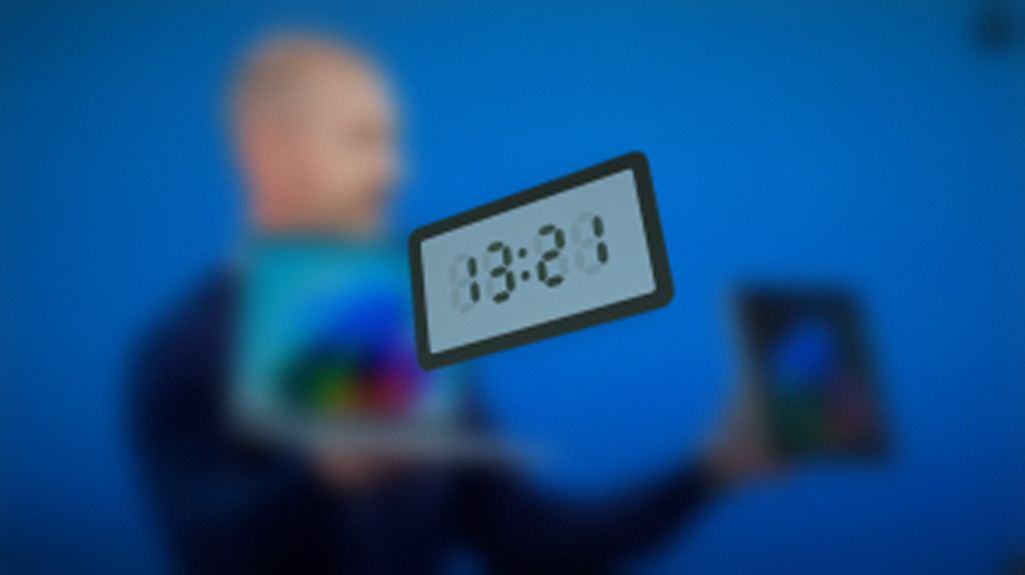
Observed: 13 h 21 min
